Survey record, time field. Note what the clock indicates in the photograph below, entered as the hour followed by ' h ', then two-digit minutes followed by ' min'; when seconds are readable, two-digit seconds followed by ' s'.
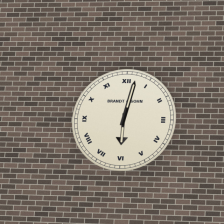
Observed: 6 h 02 min
